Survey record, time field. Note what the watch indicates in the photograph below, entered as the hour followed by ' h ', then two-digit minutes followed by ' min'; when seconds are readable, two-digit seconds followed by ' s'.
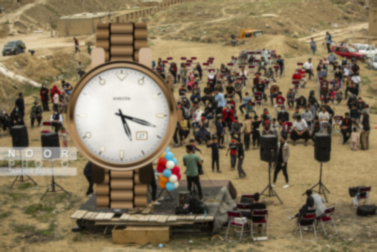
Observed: 5 h 18 min
